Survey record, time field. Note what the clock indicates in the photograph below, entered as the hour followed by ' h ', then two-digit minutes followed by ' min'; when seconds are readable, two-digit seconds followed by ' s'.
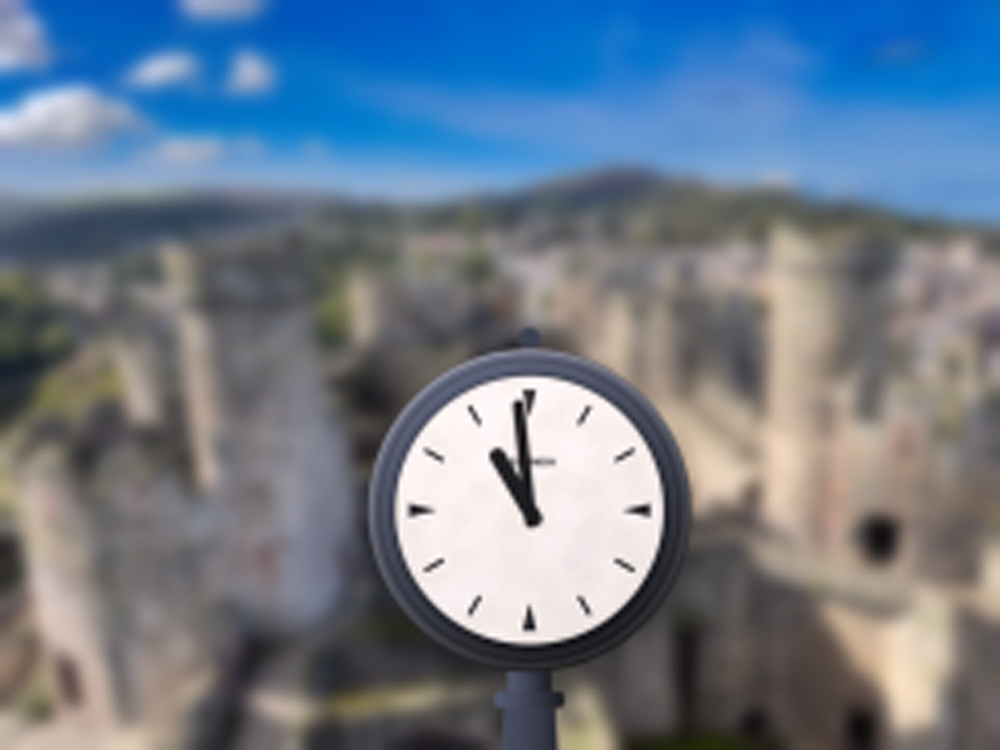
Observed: 10 h 59 min
